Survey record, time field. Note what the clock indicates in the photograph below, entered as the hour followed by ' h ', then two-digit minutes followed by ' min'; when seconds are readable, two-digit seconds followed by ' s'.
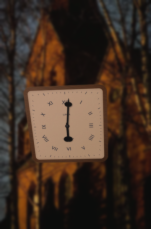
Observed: 6 h 01 min
